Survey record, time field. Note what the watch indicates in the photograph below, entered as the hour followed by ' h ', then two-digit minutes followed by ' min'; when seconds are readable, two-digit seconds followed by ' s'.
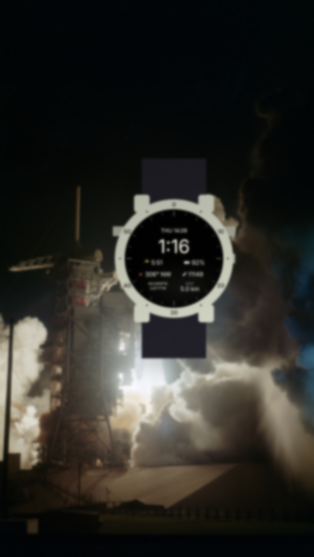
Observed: 1 h 16 min
